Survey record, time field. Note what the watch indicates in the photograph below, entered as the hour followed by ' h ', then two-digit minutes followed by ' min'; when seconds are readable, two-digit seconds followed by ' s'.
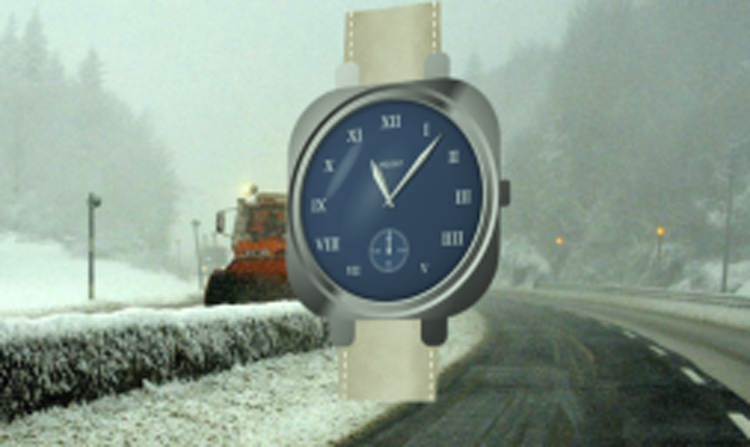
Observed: 11 h 07 min
